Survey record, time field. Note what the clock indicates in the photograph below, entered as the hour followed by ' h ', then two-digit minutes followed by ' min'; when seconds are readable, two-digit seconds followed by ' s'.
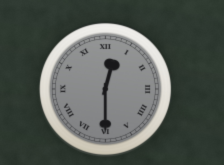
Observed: 12 h 30 min
